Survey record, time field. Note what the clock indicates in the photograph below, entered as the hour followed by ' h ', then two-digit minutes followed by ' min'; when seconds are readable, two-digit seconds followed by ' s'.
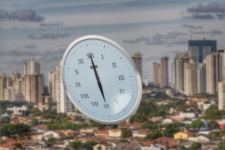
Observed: 6 h 00 min
